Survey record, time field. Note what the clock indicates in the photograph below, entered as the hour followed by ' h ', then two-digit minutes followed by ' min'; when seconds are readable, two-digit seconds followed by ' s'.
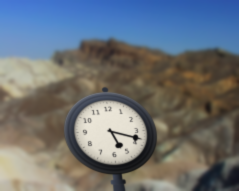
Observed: 5 h 18 min
